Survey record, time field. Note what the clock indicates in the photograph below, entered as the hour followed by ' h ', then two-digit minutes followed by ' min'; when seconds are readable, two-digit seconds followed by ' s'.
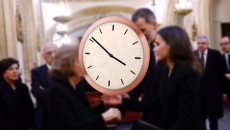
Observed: 3 h 51 min
